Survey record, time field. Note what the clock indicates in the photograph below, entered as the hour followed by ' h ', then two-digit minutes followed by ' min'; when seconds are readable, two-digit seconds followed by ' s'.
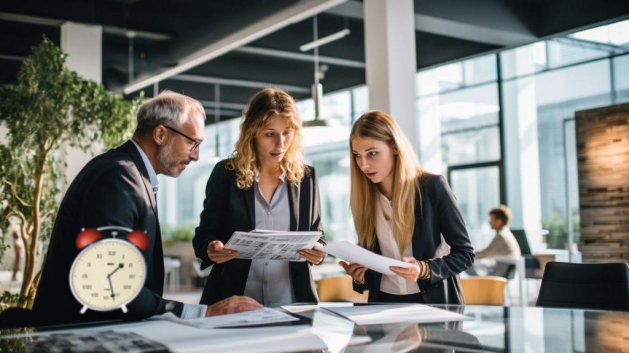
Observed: 1 h 27 min
